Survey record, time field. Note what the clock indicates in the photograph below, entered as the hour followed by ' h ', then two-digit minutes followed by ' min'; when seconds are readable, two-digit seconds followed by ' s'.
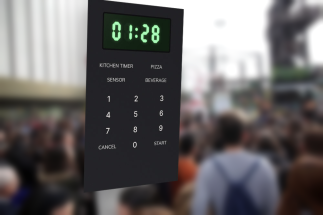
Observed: 1 h 28 min
